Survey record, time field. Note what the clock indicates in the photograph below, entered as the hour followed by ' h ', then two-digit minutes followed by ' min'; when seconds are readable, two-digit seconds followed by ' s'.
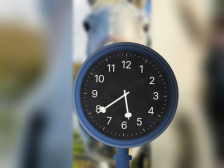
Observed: 5 h 39 min
